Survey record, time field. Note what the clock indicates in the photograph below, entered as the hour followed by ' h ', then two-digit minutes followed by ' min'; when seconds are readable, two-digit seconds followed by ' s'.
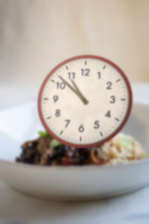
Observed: 10 h 52 min
